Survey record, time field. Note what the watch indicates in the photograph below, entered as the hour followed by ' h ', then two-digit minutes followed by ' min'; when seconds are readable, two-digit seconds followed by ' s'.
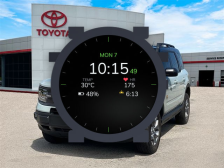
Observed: 10 h 15 min
